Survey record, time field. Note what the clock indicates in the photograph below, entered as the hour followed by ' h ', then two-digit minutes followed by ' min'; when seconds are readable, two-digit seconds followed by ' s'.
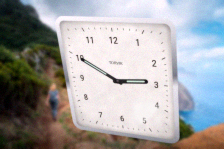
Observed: 2 h 50 min
